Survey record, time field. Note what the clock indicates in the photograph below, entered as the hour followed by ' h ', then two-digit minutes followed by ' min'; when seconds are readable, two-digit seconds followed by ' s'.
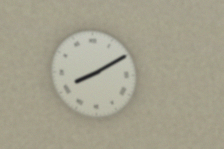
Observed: 8 h 10 min
